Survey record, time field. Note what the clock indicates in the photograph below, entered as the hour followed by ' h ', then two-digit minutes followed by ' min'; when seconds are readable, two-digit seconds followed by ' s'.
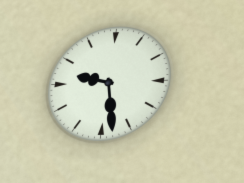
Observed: 9 h 28 min
